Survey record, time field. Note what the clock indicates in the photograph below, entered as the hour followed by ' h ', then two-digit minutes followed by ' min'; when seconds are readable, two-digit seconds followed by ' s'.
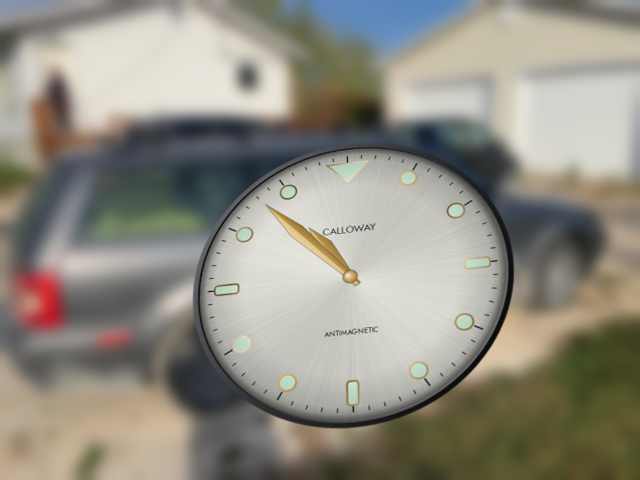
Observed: 10 h 53 min
